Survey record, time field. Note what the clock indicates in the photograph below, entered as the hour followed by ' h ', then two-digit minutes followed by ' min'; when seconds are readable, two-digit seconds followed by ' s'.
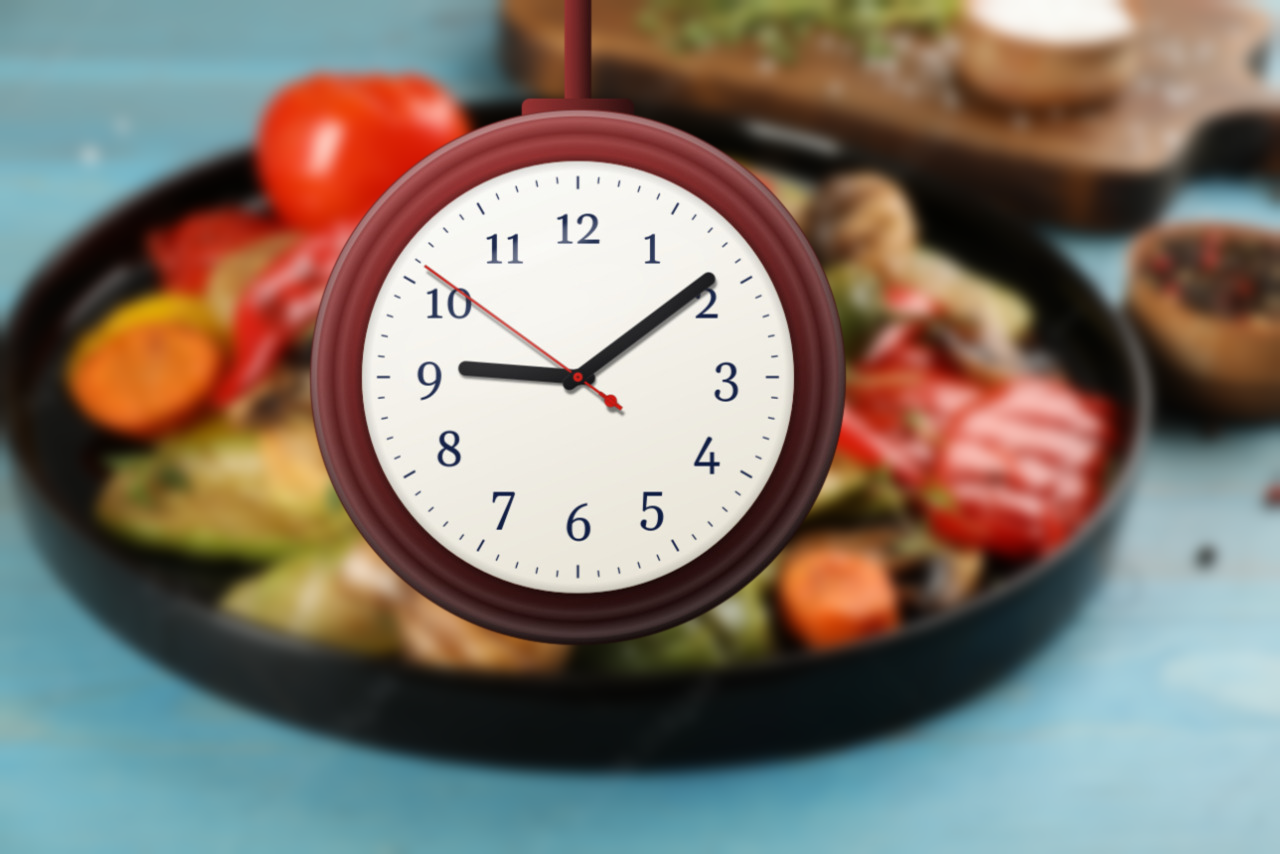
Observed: 9 h 08 min 51 s
